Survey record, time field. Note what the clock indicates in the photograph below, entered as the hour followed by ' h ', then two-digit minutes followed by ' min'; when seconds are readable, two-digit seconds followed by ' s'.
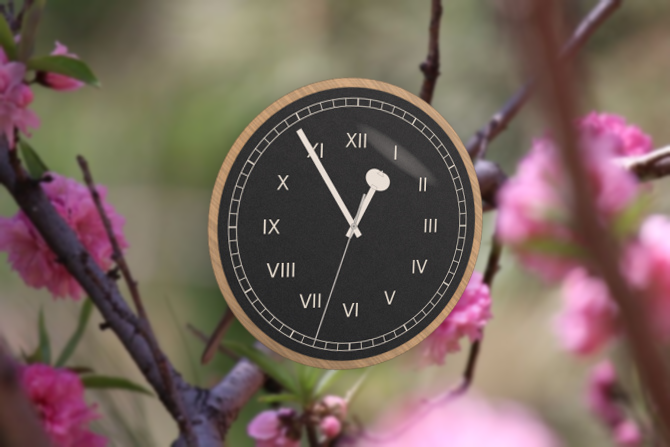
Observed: 12 h 54 min 33 s
